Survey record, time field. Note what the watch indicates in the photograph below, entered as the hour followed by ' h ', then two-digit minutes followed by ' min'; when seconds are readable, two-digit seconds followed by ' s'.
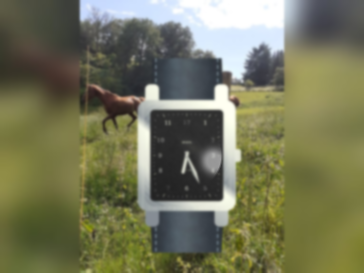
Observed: 6 h 26 min
